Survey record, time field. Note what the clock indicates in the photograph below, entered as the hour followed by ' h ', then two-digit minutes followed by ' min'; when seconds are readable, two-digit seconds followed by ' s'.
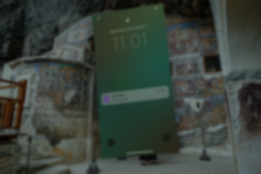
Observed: 11 h 01 min
